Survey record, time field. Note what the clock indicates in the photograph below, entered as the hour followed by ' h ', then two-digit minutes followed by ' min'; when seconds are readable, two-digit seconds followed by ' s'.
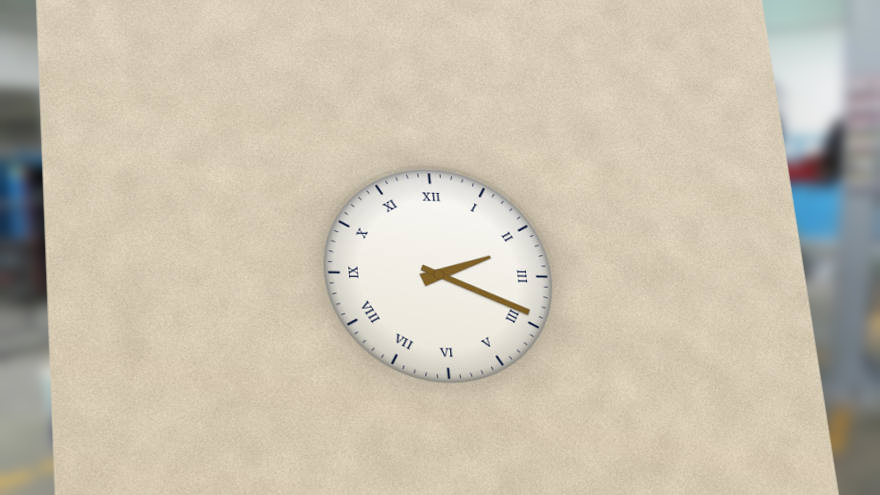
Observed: 2 h 19 min
